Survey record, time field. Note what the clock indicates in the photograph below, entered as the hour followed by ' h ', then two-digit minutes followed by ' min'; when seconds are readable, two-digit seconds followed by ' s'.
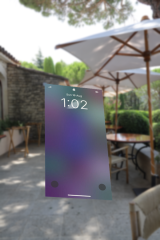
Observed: 1 h 02 min
